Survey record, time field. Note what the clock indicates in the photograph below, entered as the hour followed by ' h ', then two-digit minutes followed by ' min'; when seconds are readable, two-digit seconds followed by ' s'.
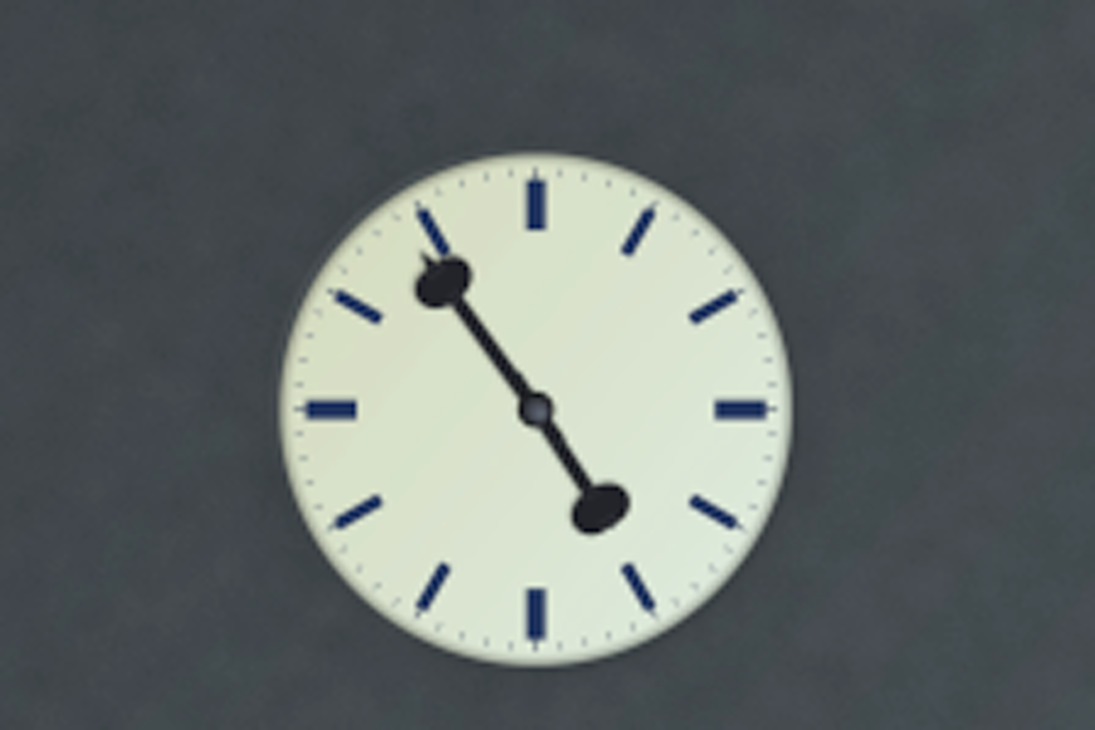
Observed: 4 h 54 min
